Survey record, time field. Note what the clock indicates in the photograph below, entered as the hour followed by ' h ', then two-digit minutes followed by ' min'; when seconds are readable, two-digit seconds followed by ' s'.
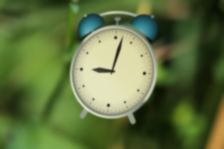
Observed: 9 h 02 min
